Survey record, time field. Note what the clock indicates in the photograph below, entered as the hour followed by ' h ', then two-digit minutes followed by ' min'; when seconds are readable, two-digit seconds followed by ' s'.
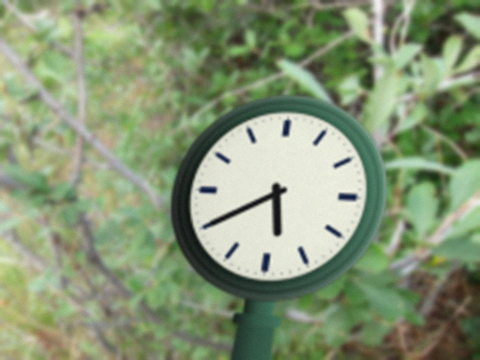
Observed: 5 h 40 min
